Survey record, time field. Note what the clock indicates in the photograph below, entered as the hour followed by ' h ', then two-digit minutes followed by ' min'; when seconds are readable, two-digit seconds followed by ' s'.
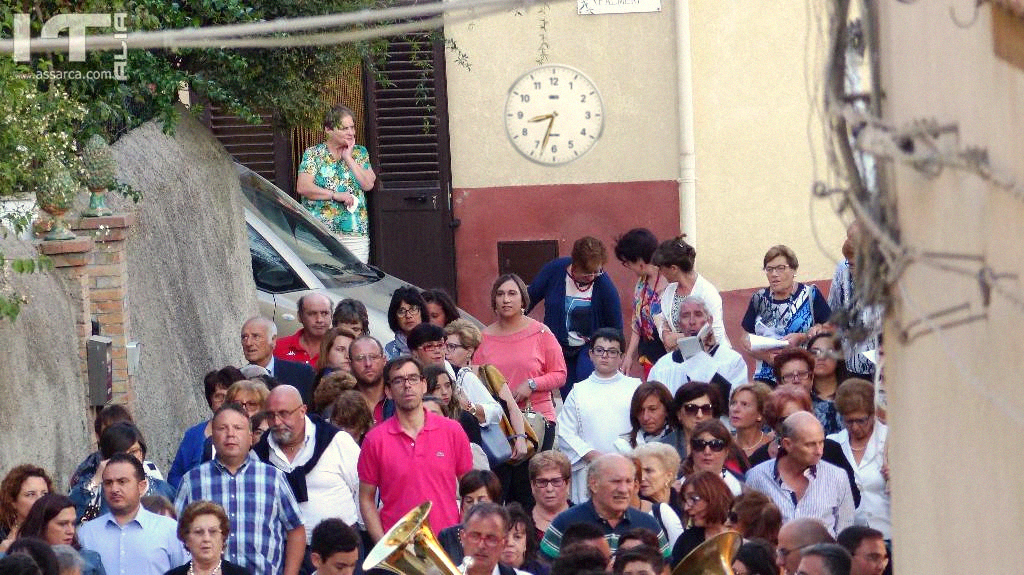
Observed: 8 h 33 min
